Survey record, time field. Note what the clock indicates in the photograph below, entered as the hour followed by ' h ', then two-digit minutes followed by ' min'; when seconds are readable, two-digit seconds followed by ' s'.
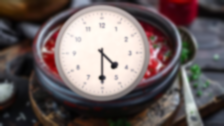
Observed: 4 h 30 min
